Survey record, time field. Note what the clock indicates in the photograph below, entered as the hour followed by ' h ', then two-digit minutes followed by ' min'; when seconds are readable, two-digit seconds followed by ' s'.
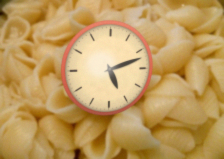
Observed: 5 h 12 min
